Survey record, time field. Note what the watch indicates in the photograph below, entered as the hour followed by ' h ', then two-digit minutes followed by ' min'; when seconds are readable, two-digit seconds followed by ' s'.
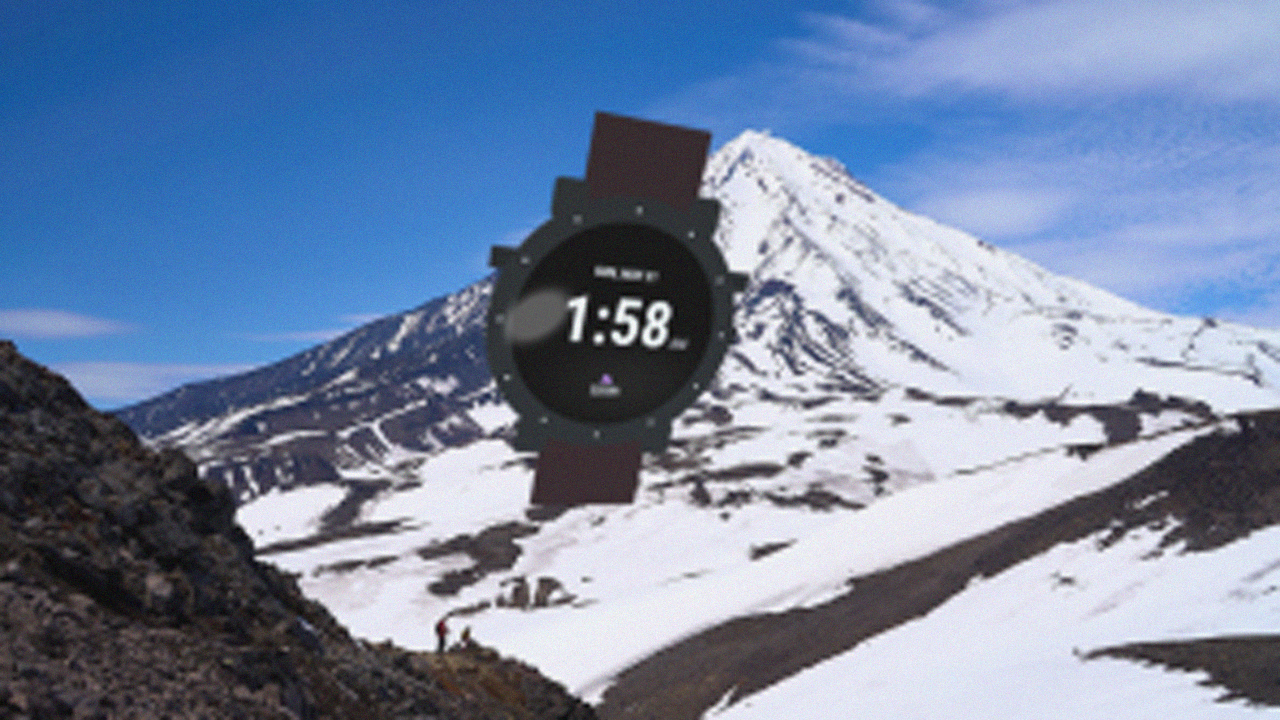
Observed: 1 h 58 min
